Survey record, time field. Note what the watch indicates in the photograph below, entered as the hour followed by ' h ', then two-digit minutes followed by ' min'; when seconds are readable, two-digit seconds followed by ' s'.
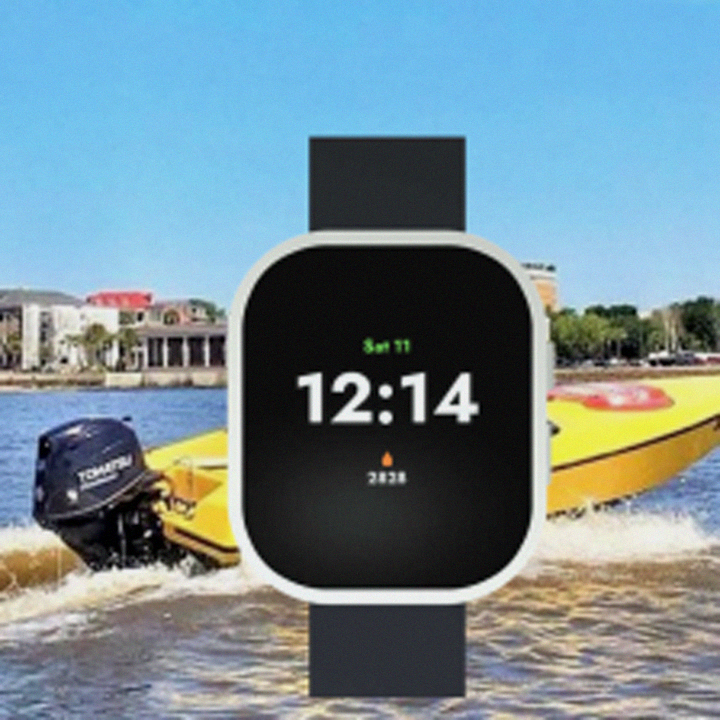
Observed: 12 h 14 min
